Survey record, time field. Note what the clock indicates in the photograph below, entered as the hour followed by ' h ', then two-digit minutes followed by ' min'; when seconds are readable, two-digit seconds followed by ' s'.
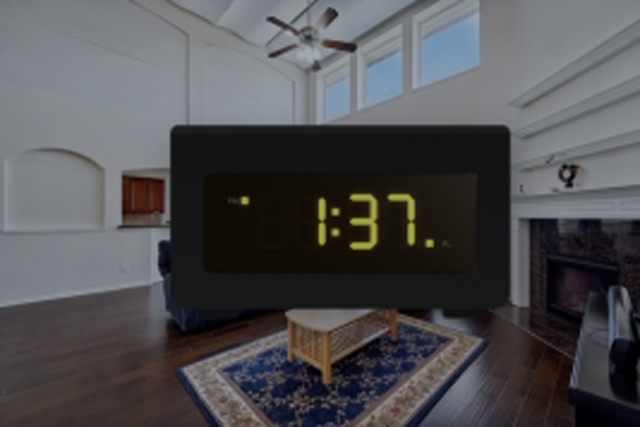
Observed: 1 h 37 min
